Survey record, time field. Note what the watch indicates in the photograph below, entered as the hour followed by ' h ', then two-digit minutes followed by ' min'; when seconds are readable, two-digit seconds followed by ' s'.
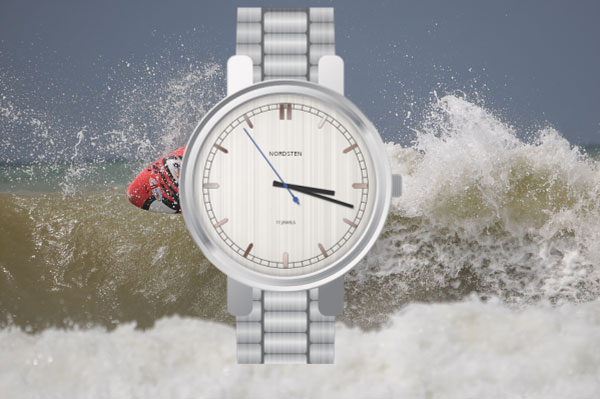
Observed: 3 h 17 min 54 s
